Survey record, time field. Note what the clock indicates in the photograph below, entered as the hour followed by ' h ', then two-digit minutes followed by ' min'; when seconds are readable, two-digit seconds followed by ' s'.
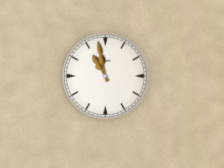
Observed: 10 h 58 min
